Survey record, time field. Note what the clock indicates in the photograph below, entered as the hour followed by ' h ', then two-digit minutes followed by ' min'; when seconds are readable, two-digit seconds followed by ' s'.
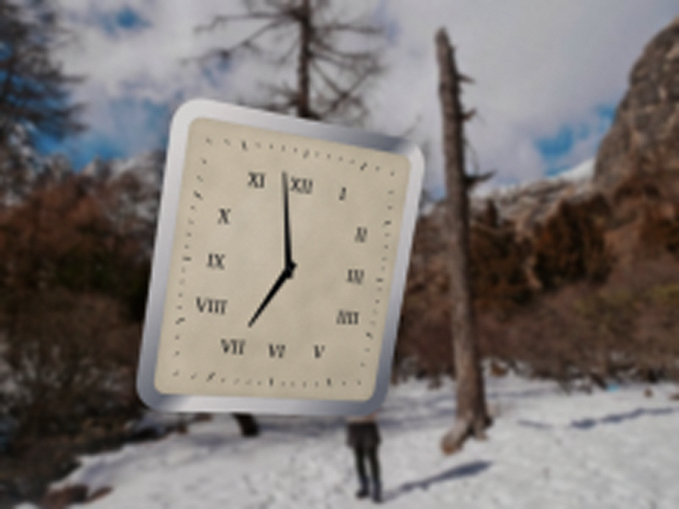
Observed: 6 h 58 min
